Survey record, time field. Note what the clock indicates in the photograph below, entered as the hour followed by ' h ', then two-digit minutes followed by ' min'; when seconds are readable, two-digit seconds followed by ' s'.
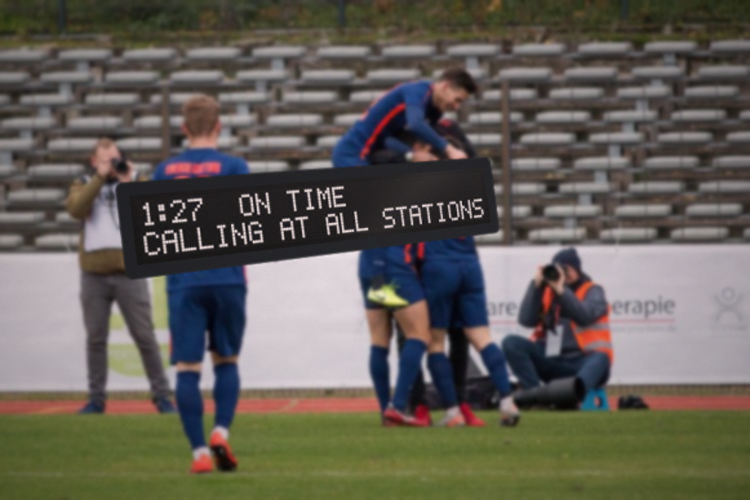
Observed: 1 h 27 min
